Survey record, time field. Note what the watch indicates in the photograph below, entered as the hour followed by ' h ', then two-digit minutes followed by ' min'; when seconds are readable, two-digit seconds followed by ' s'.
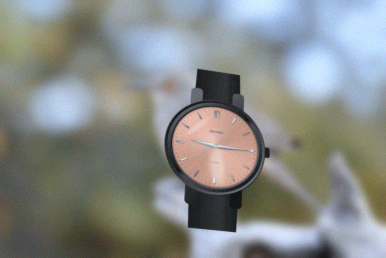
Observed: 9 h 15 min
